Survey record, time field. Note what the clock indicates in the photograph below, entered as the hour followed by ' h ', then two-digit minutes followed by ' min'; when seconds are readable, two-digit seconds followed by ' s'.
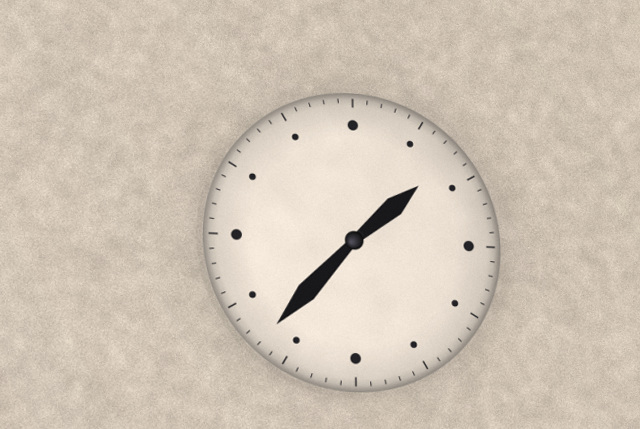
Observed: 1 h 37 min
